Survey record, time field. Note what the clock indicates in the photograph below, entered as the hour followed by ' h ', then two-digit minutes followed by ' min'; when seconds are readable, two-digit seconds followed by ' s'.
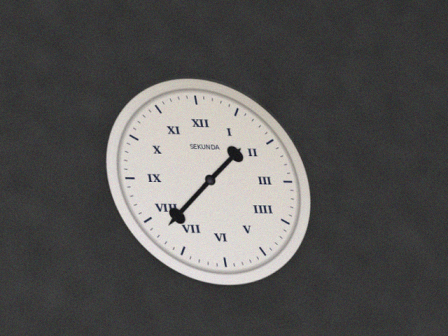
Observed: 1 h 38 min
